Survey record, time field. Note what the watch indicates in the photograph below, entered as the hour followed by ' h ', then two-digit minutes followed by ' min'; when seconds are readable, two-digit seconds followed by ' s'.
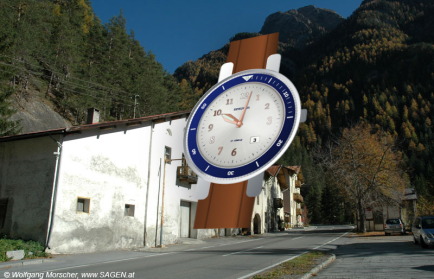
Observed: 10 h 02 min
